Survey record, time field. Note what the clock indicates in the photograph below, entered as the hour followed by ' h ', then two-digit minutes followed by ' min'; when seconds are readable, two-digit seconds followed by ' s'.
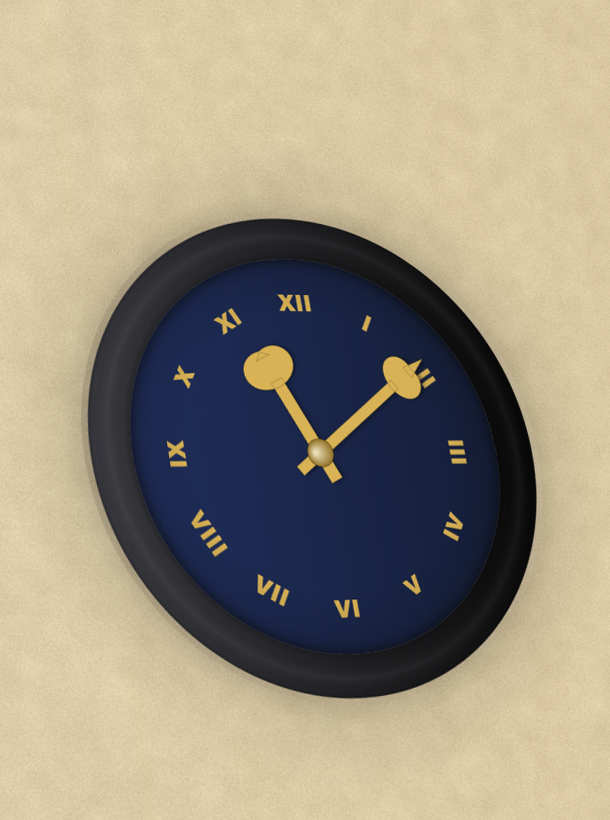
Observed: 11 h 09 min
